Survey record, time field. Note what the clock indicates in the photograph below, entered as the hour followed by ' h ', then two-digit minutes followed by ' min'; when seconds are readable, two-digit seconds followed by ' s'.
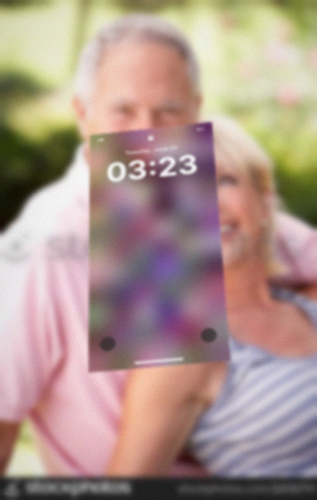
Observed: 3 h 23 min
